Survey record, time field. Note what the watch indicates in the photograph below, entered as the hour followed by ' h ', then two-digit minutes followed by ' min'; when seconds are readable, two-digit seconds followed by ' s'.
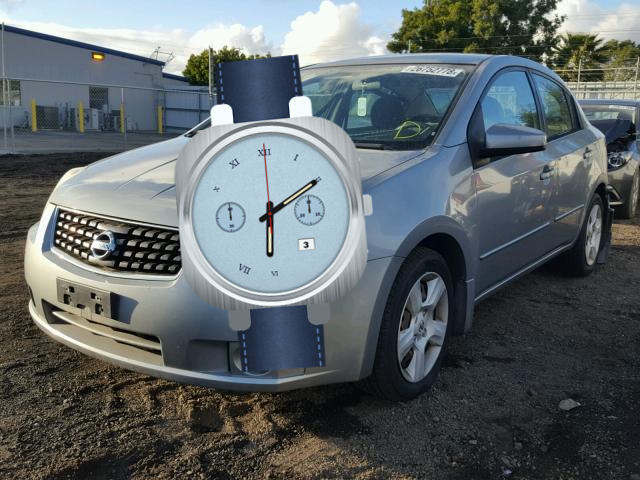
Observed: 6 h 10 min
